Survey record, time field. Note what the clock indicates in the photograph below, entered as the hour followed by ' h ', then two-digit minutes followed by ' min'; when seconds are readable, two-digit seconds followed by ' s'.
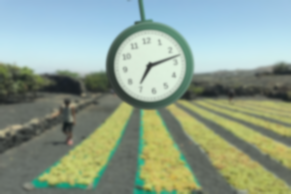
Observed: 7 h 13 min
